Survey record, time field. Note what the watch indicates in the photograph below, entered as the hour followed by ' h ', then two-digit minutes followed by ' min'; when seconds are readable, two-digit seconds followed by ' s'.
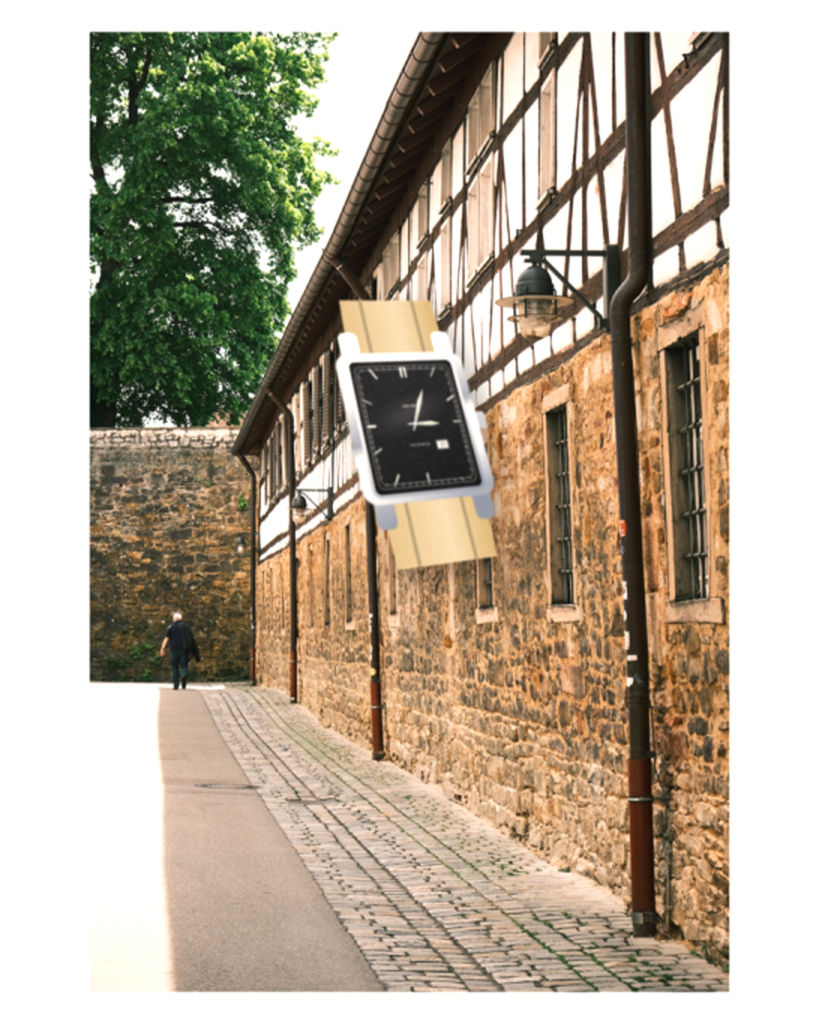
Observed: 3 h 04 min
